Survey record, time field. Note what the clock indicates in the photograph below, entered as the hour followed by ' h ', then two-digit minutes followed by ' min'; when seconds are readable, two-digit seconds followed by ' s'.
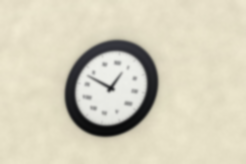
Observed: 12 h 48 min
